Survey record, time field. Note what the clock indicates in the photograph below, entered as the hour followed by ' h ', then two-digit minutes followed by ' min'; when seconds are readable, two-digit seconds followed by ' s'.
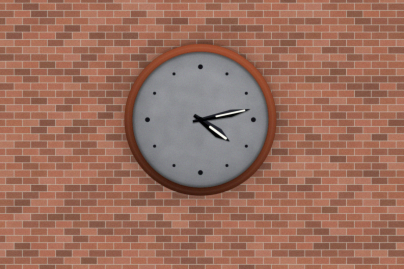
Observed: 4 h 13 min
